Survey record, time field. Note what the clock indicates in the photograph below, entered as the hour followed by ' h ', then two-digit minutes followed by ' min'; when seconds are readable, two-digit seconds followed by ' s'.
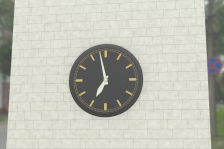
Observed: 6 h 58 min
